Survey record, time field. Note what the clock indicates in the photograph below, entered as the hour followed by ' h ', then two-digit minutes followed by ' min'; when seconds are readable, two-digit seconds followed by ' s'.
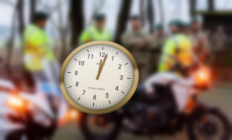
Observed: 12 h 02 min
